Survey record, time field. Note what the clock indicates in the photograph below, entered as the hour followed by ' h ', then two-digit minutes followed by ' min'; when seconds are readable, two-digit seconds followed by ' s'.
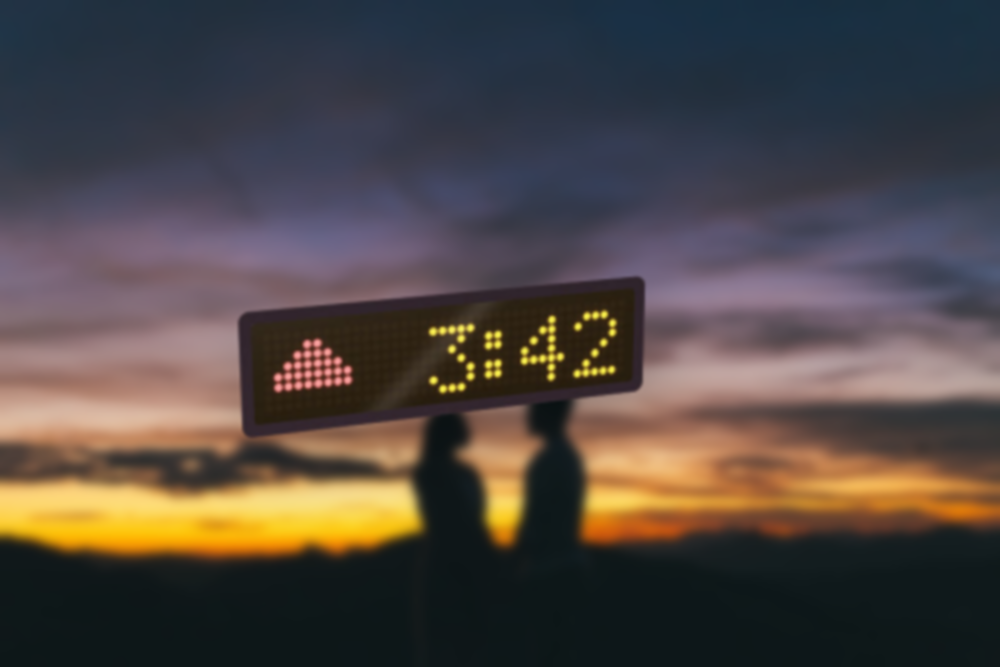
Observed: 3 h 42 min
